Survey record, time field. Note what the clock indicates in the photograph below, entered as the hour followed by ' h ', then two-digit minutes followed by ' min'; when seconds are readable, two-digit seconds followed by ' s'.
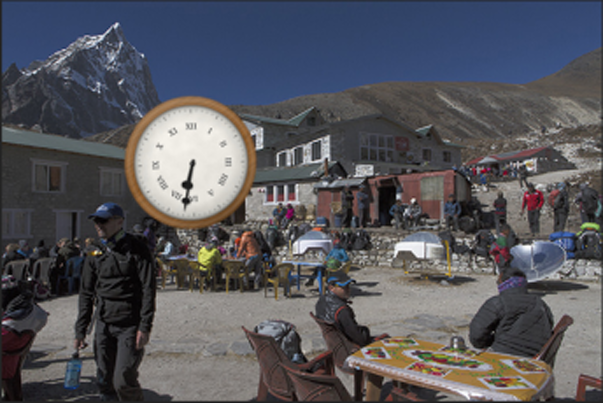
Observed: 6 h 32 min
